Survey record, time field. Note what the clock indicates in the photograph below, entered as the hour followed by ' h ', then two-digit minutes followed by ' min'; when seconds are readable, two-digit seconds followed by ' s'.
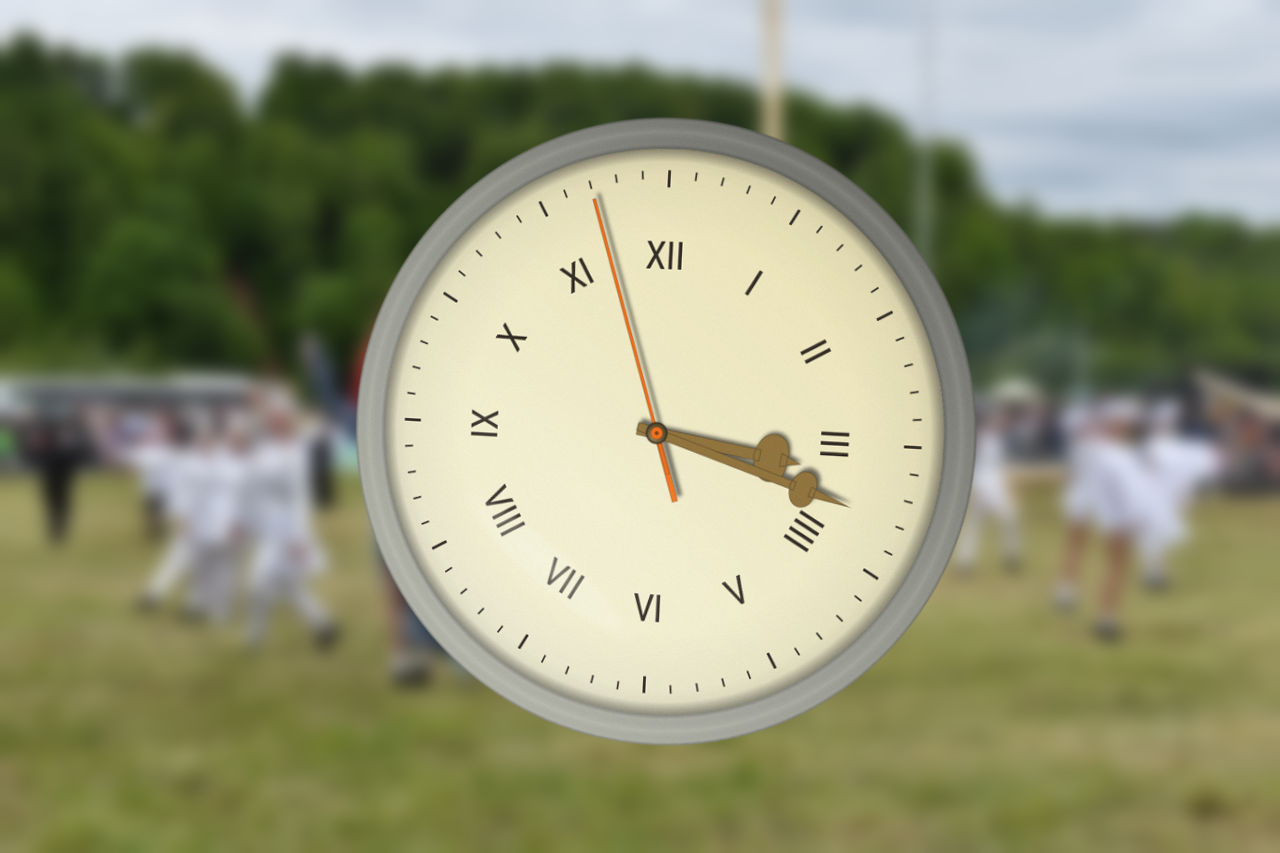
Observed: 3 h 17 min 57 s
